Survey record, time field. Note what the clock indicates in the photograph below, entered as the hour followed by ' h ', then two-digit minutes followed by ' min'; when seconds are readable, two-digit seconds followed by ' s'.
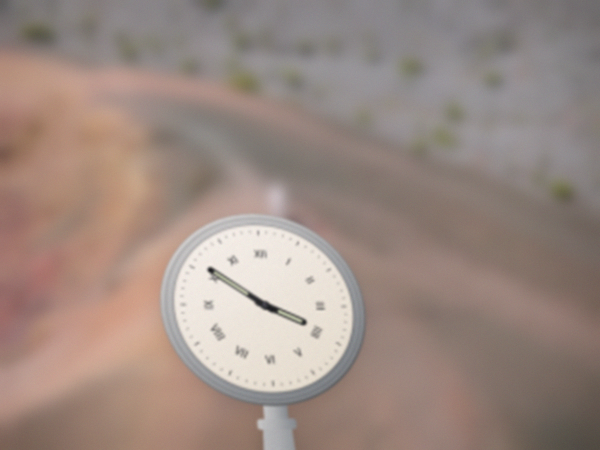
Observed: 3 h 51 min
